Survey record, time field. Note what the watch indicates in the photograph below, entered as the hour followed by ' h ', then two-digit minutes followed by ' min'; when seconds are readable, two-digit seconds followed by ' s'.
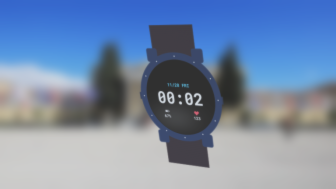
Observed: 0 h 02 min
